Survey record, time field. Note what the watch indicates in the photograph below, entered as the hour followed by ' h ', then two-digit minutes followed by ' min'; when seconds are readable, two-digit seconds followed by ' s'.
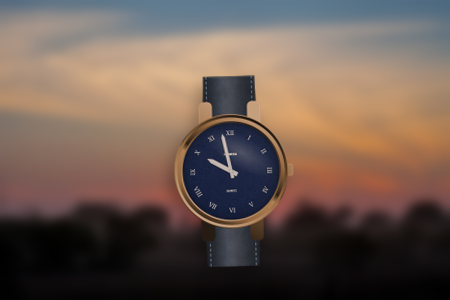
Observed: 9 h 58 min
